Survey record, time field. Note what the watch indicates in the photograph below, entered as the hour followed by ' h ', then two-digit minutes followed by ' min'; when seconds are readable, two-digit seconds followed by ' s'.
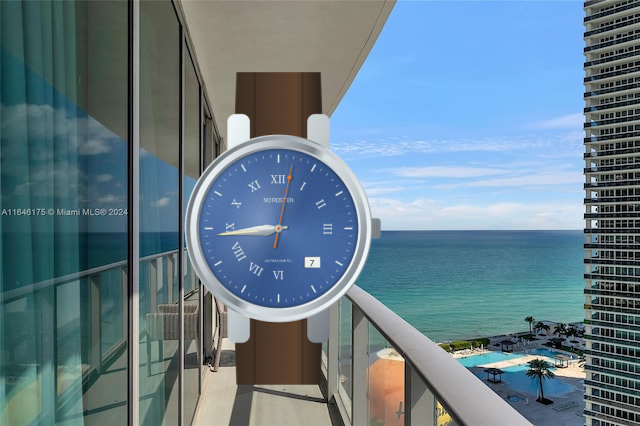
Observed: 8 h 44 min 02 s
